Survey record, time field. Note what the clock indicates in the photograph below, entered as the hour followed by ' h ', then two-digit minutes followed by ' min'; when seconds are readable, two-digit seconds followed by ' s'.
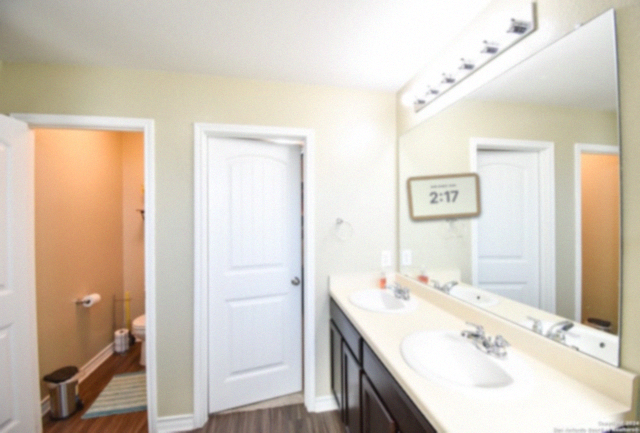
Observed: 2 h 17 min
